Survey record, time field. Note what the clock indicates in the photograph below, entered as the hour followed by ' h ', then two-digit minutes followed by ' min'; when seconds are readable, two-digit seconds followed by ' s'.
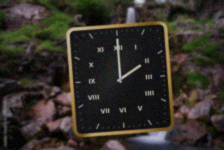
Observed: 2 h 00 min
